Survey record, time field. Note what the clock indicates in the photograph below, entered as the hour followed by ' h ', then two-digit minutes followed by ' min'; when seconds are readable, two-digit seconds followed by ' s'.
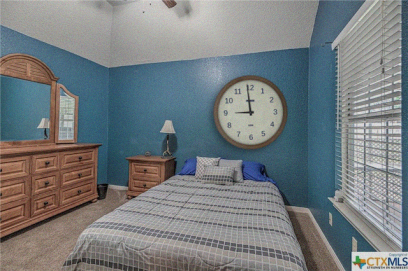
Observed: 8 h 59 min
